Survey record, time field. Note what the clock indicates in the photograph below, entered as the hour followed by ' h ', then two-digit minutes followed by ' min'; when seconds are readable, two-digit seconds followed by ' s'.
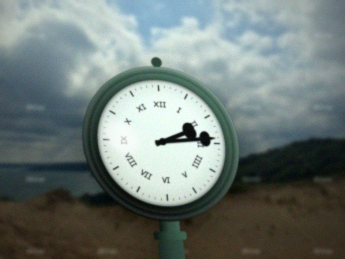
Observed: 2 h 14 min
